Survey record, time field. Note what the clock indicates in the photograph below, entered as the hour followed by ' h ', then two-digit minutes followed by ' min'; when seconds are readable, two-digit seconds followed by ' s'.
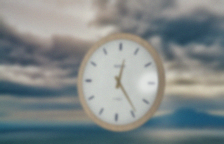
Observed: 12 h 24 min
